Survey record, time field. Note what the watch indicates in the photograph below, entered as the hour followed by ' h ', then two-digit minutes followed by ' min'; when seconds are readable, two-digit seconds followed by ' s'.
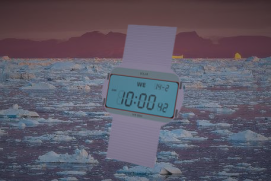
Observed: 10 h 00 min 42 s
